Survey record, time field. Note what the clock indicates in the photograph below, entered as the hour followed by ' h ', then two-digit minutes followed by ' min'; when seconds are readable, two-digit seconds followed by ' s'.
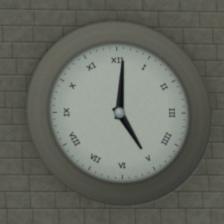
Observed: 5 h 01 min
